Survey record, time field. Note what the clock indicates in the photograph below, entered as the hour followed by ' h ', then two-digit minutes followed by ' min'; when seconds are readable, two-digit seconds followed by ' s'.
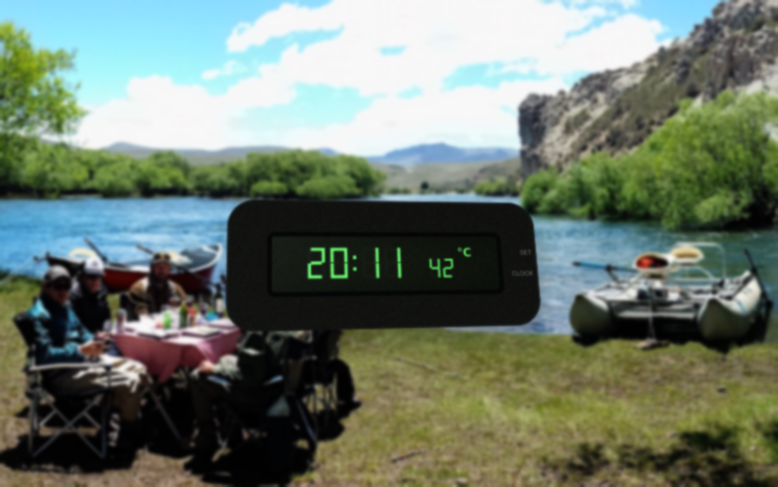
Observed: 20 h 11 min
